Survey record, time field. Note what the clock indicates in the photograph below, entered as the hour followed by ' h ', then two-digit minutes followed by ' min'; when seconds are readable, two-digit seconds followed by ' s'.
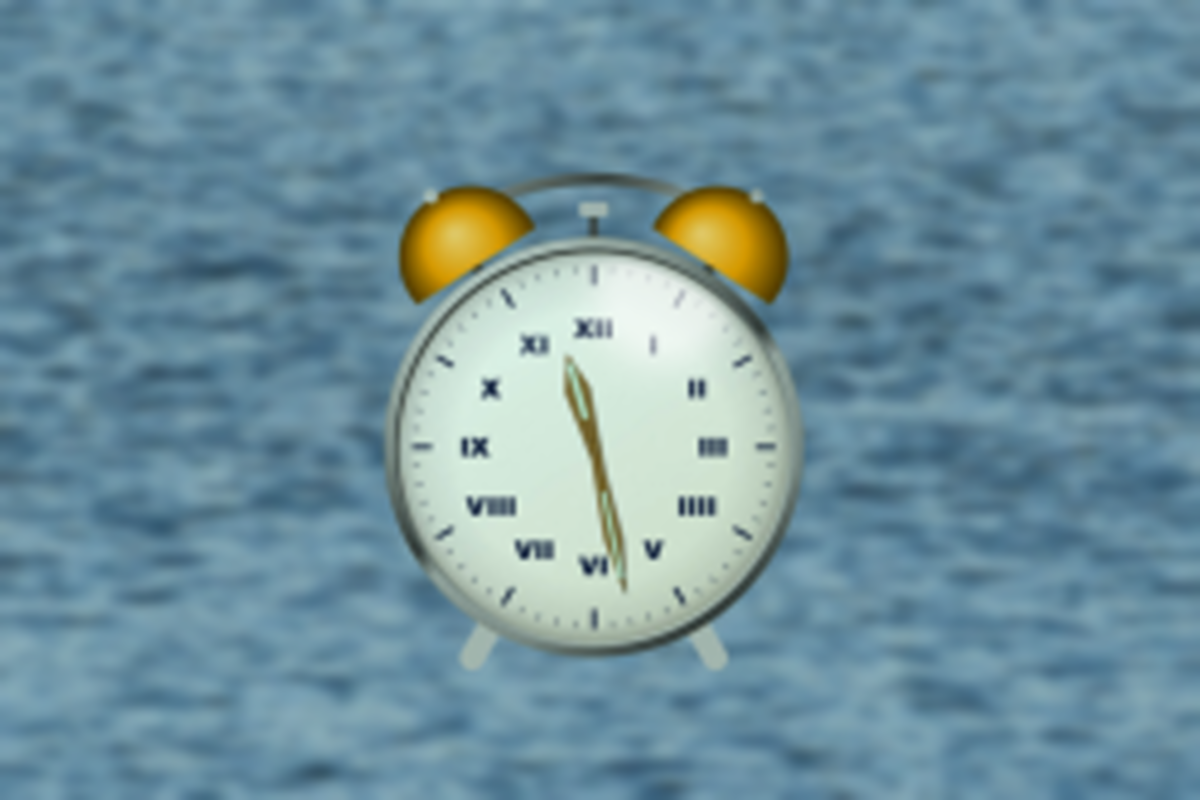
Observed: 11 h 28 min
